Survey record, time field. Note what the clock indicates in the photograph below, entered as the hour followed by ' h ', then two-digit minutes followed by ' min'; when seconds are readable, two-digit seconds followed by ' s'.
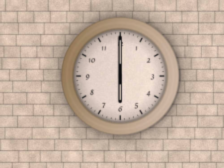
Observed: 6 h 00 min
